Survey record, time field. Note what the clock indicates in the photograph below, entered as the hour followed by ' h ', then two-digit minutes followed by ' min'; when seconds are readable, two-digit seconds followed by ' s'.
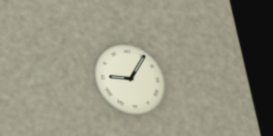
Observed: 9 h 06 min
